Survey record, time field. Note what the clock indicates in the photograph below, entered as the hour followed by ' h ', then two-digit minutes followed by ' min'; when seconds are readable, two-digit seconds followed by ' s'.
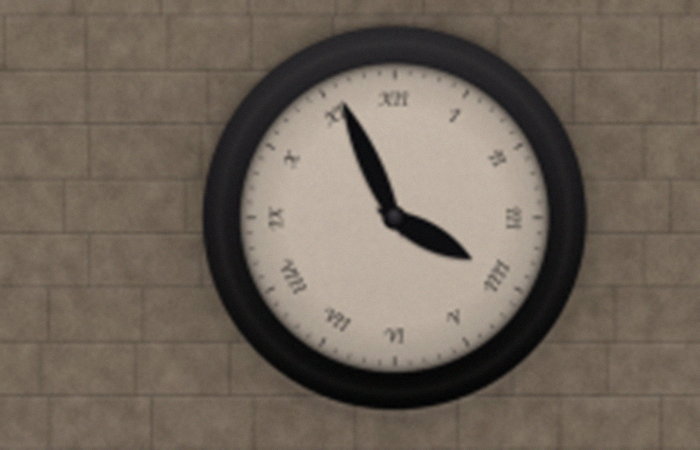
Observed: 3 h 56 min
